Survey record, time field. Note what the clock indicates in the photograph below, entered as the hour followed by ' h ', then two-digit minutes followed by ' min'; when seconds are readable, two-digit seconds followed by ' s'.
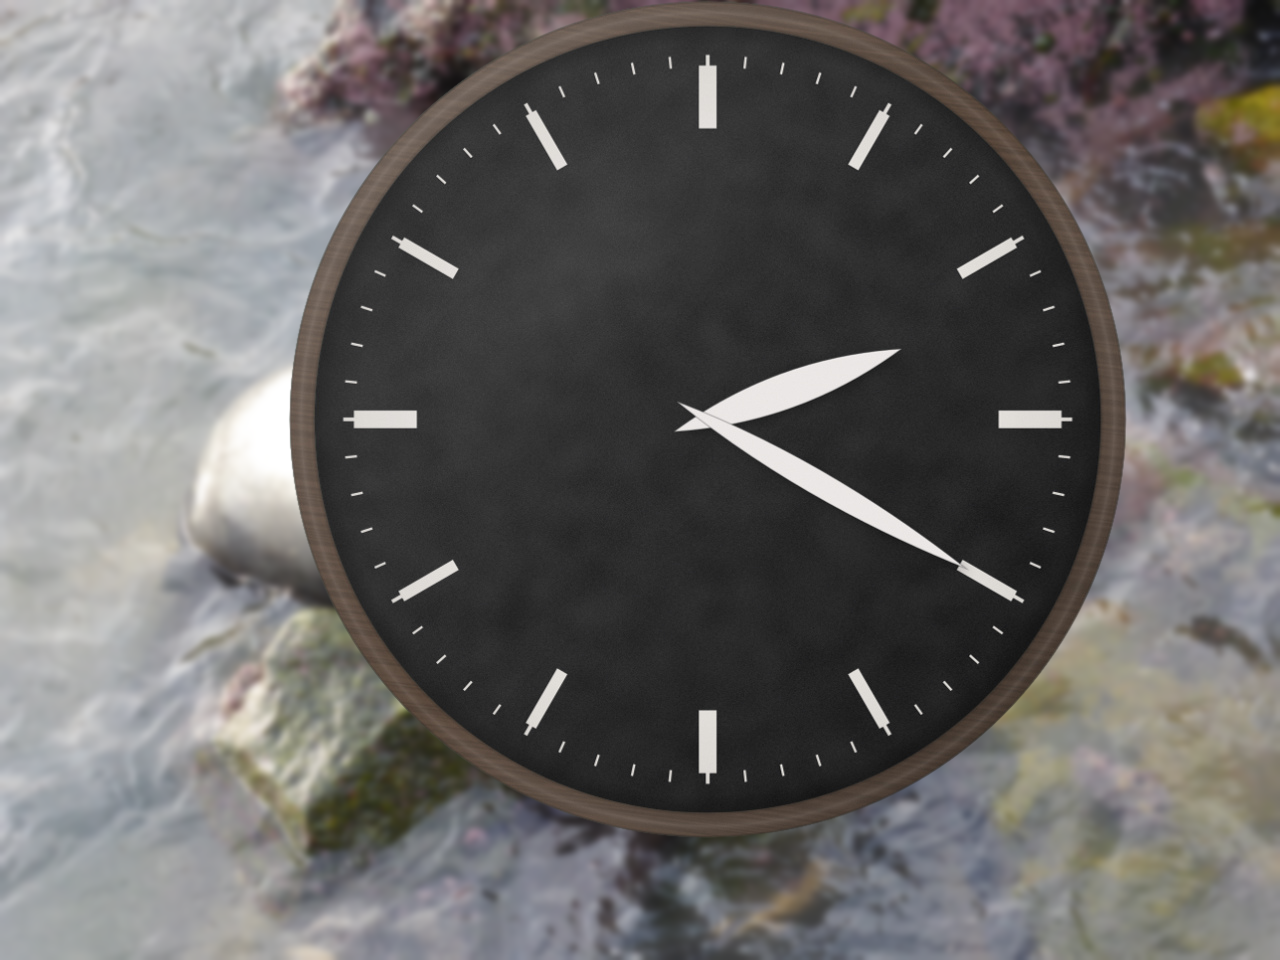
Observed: 2 h 20 min
